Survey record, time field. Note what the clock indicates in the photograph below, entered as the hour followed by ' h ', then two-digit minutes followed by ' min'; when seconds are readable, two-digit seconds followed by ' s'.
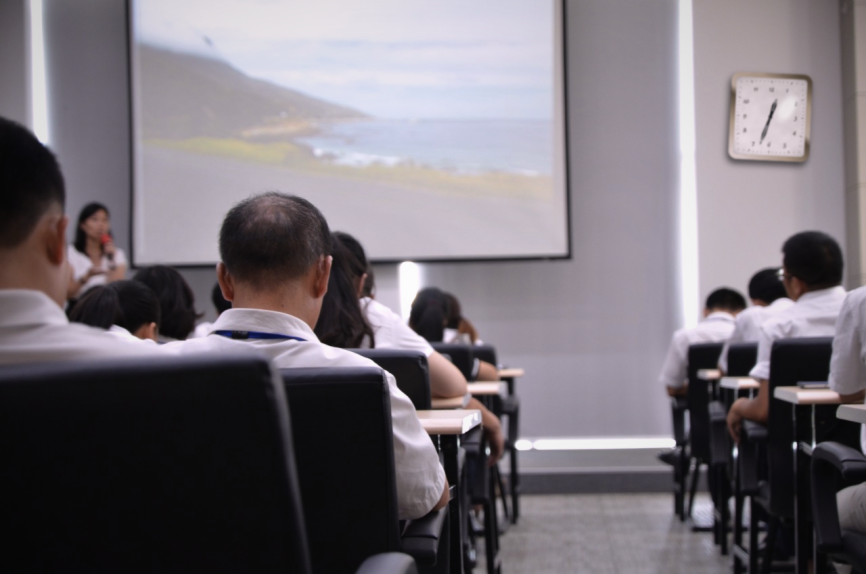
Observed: 12 h 33 min
